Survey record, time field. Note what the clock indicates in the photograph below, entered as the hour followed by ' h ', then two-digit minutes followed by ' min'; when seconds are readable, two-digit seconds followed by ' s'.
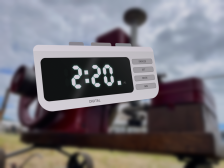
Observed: 2 h 20 min
